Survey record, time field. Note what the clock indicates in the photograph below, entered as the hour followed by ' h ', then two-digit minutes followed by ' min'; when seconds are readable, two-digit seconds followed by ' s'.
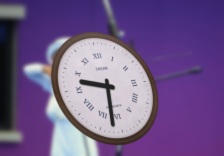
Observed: 9 h 32 min
